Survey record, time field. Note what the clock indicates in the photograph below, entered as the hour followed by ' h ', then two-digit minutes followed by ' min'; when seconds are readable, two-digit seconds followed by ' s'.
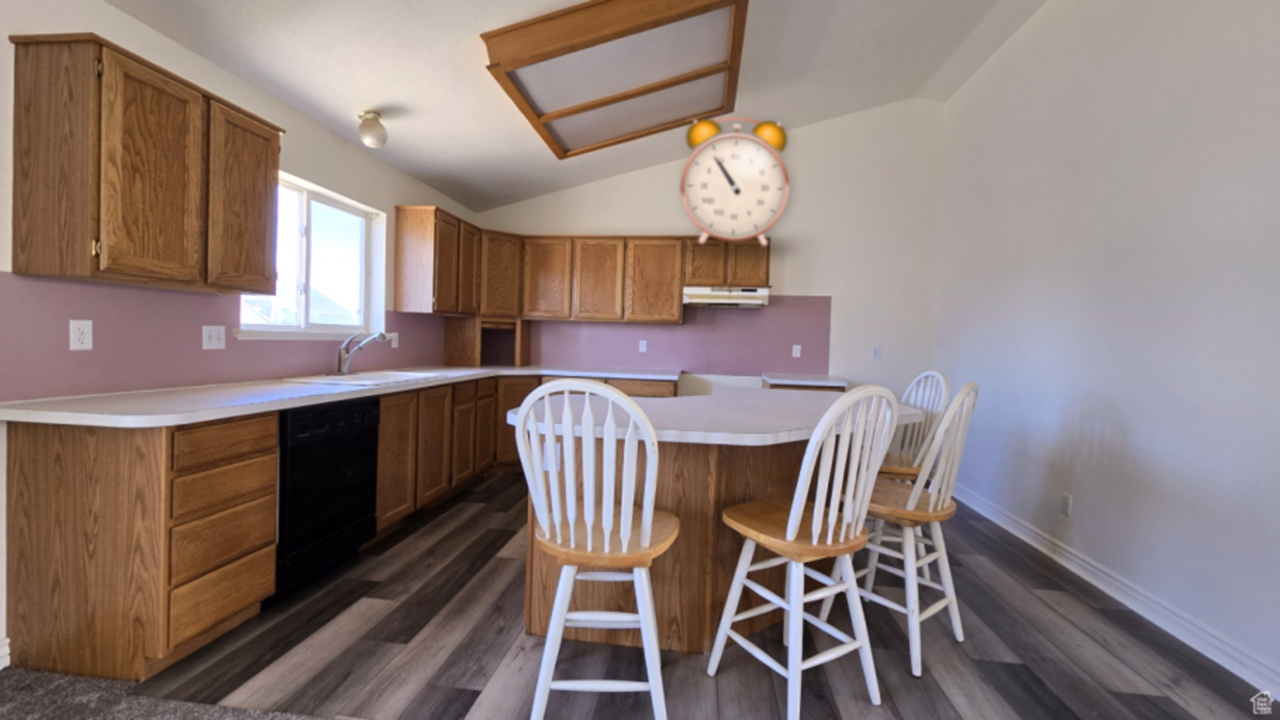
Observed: 10 h 54 min
